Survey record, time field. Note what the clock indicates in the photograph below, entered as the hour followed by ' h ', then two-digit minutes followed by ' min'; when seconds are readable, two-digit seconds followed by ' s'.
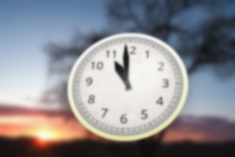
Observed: 10 h 59 min
